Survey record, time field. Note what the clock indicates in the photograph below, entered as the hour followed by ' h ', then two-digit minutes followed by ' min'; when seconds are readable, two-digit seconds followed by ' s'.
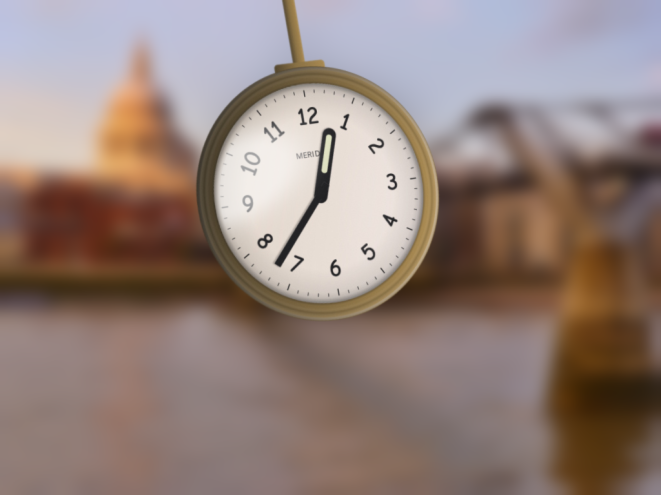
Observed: 12 h 37 min
